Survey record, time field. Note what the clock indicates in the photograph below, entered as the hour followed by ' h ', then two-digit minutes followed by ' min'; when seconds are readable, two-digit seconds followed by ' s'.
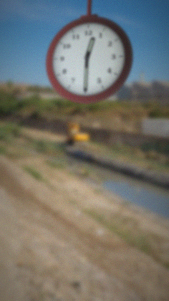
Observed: 12 h 30 min
